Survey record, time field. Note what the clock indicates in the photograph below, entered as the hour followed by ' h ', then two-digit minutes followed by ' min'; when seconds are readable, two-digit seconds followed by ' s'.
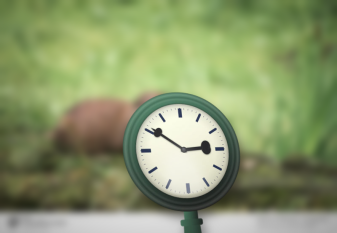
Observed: 2 h 51 min
